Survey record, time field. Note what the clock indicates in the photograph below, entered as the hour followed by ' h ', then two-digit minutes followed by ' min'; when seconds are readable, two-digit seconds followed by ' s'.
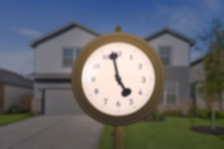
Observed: 4 h 58 min
